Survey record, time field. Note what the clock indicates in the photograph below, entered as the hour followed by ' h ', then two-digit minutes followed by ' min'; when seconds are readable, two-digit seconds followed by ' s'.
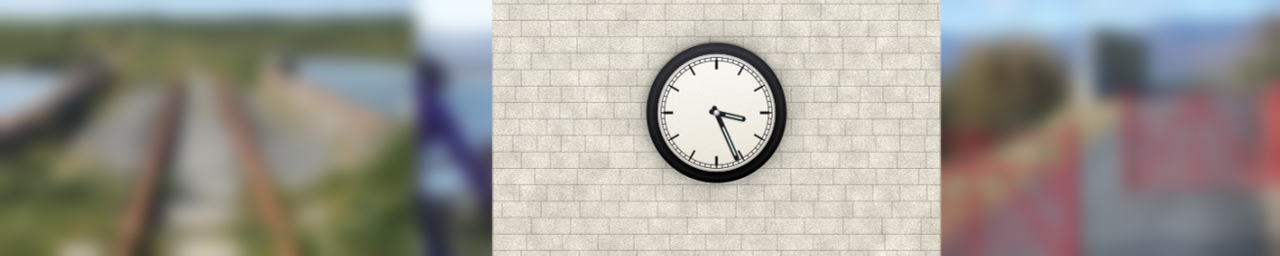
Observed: 3 h 26 min
